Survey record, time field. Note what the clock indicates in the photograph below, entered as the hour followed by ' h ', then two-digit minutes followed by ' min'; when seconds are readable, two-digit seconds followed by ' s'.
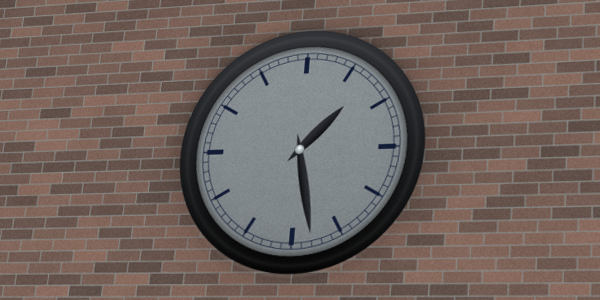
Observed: 1 h 28 min
